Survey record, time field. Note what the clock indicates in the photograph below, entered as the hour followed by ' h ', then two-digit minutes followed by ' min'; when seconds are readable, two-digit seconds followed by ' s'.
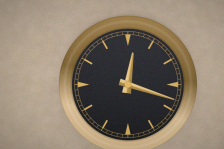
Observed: 12 h 18 min
